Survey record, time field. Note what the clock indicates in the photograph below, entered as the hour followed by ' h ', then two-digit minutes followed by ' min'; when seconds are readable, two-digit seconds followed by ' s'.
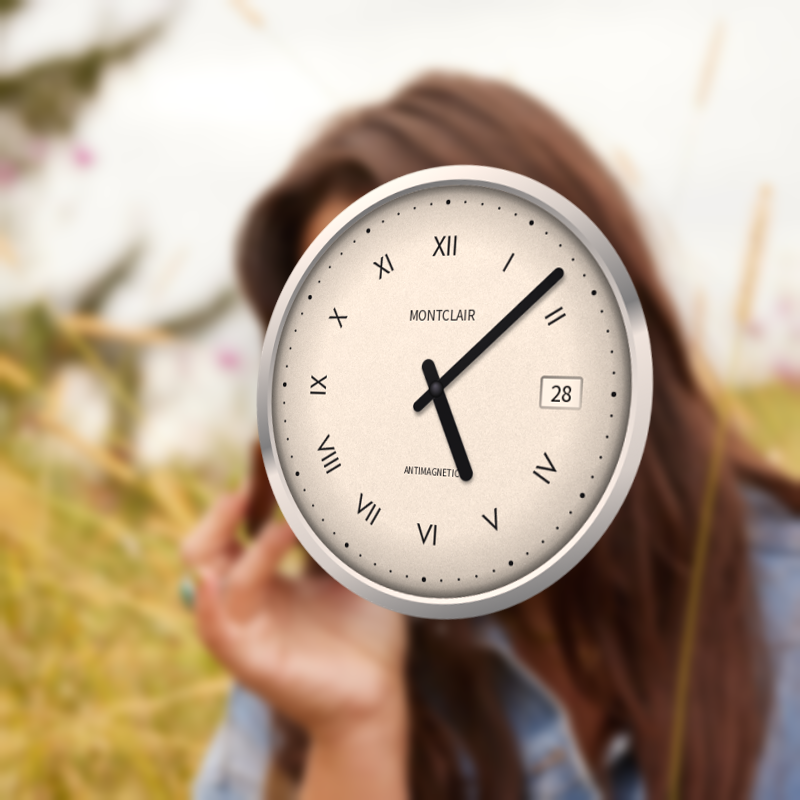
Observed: 5 h 08 min
